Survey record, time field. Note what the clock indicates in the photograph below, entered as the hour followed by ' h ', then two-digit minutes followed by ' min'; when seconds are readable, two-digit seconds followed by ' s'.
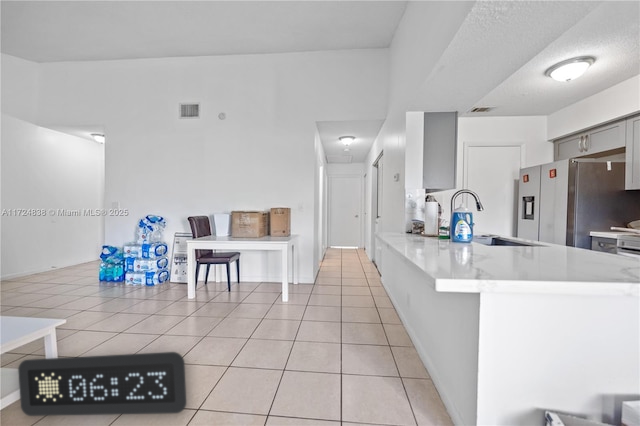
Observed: 6 h 23 min
